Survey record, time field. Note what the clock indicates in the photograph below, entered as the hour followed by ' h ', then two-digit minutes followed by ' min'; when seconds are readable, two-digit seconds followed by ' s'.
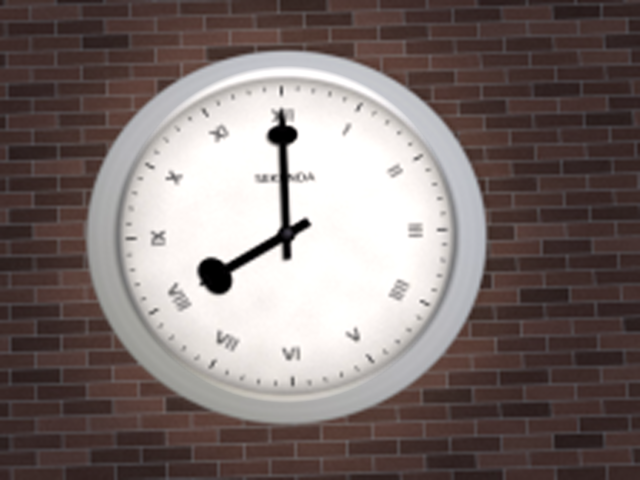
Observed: 8 h 00 min
